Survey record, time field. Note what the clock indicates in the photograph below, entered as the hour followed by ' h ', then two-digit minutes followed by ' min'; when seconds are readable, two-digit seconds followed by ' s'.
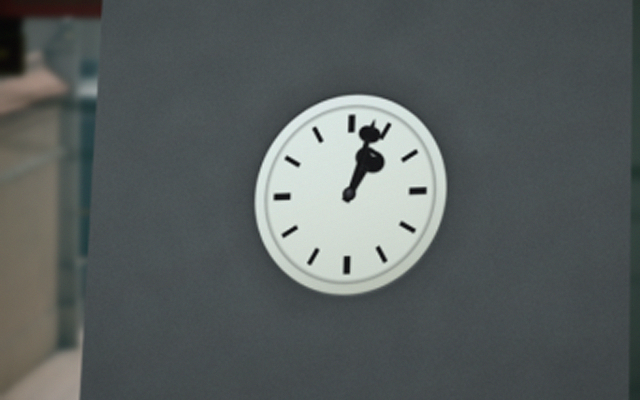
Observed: 1 h 03 min
